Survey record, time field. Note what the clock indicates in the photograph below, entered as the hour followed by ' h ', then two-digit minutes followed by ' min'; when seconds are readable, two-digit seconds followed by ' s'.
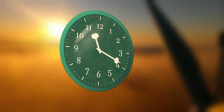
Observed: 11 h 19 min
